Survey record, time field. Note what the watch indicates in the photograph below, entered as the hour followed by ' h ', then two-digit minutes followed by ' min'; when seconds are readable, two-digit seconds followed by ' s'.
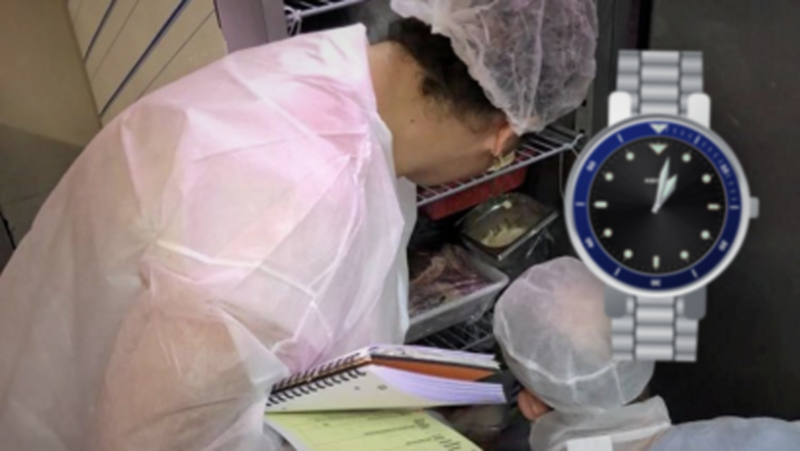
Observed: 1 h 02 min
